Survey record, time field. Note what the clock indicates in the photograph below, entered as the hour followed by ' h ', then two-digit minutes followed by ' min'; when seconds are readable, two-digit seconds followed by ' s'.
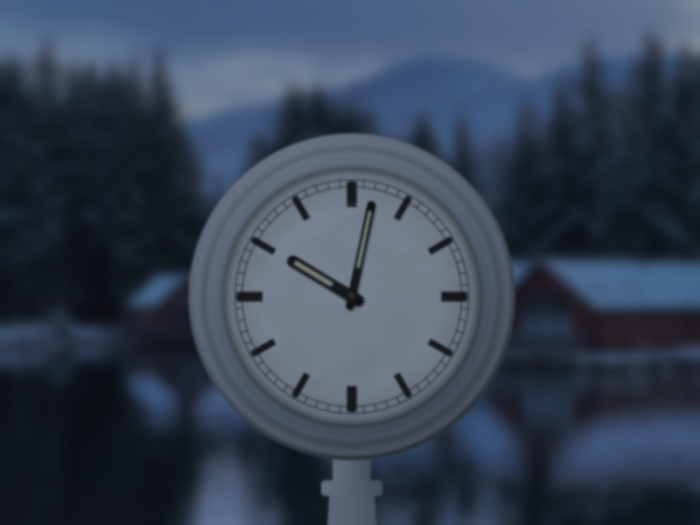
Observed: 10 h 02 min
